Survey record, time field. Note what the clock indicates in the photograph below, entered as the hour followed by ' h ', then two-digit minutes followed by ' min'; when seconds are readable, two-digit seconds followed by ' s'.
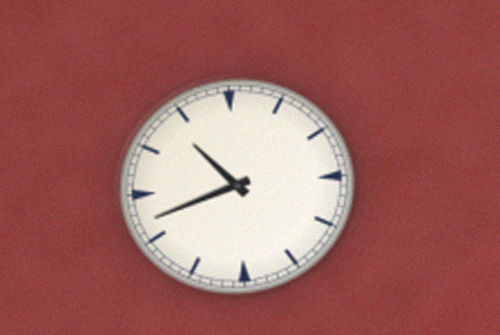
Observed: 10 h 42 min
